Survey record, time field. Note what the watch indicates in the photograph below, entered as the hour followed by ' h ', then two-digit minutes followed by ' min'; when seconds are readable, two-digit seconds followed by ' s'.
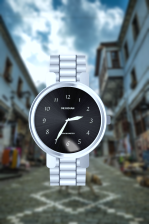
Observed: 2 h 35 min
